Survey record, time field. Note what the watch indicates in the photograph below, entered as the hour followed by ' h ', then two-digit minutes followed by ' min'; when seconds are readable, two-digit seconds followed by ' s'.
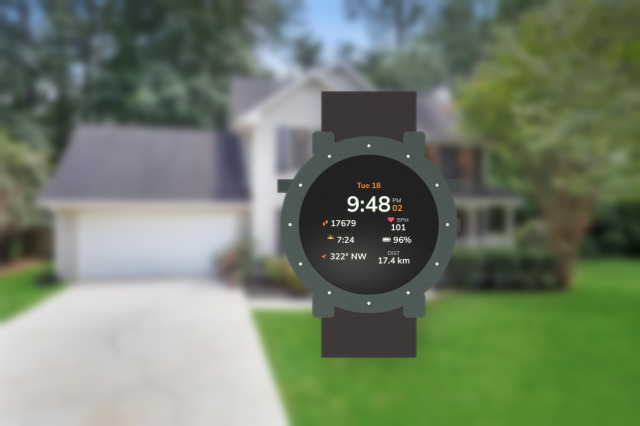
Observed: 9 h 48 min 02 s
